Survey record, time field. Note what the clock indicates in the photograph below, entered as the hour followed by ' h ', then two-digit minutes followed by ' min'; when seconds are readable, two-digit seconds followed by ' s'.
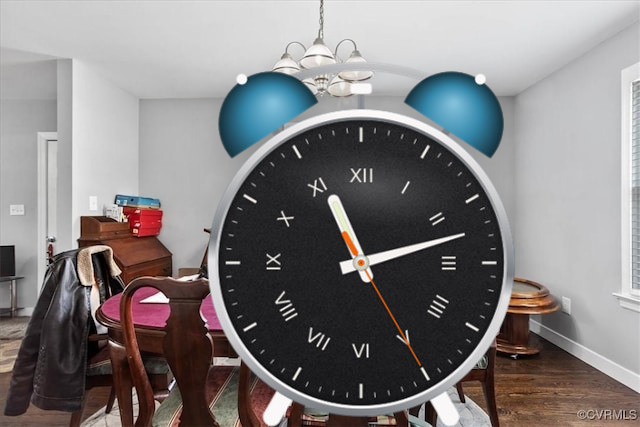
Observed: 11 h 12 min 25 s
